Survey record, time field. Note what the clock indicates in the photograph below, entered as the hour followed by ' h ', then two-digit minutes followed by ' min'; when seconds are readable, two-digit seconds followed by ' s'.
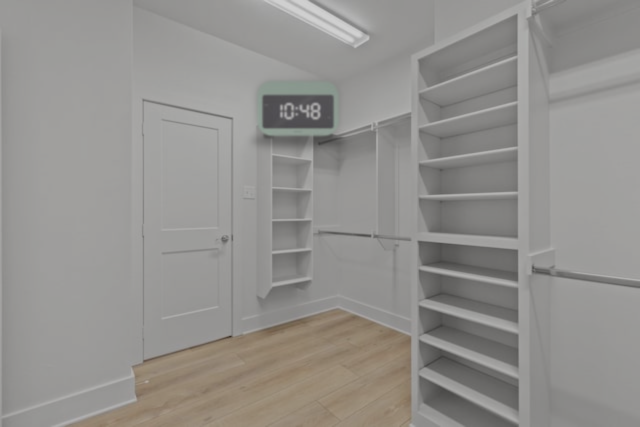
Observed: 10 h 48 min
